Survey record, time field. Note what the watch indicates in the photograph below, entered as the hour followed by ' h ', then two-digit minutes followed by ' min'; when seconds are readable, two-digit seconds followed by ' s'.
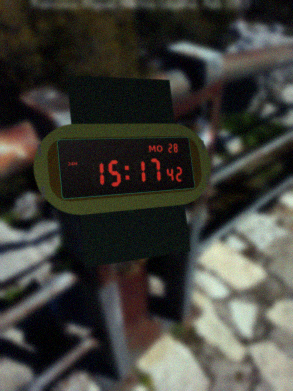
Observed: 15 h 17 min 42 s
